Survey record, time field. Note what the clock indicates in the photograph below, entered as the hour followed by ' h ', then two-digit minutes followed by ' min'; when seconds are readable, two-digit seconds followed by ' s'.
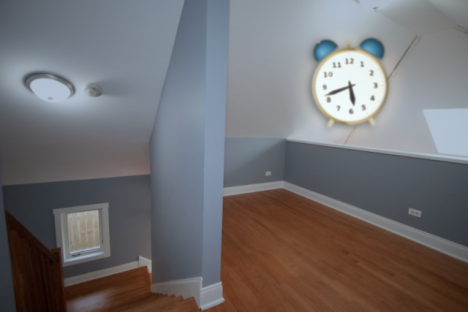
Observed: 5 h 42 min
